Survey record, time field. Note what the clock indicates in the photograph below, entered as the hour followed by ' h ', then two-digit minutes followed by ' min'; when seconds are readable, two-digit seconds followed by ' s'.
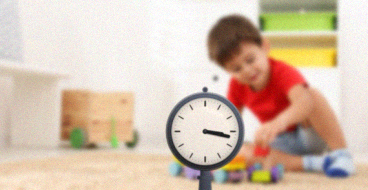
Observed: 3 h 17 min
